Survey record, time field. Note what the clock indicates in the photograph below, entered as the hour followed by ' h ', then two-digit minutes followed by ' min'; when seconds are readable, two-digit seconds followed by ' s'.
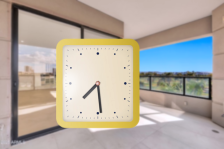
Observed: 7 h 29 min
